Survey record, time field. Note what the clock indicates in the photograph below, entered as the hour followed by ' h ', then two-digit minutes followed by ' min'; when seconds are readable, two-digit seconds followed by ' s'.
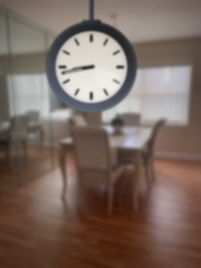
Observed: 8 h 43 min
